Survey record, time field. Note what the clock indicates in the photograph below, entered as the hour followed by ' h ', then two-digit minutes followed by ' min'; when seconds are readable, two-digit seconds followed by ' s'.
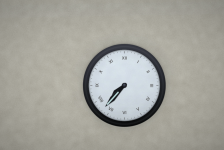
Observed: 7 h 37 min
